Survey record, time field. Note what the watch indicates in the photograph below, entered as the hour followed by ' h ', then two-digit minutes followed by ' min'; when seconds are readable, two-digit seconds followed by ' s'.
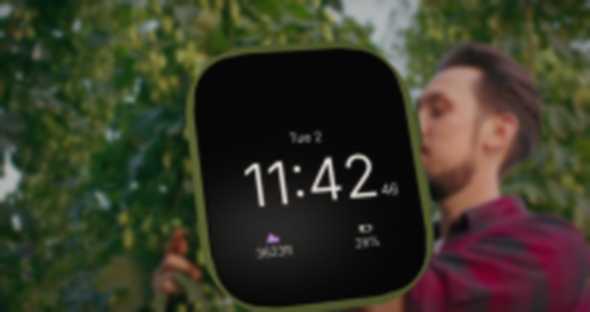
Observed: 11 h 42 min
